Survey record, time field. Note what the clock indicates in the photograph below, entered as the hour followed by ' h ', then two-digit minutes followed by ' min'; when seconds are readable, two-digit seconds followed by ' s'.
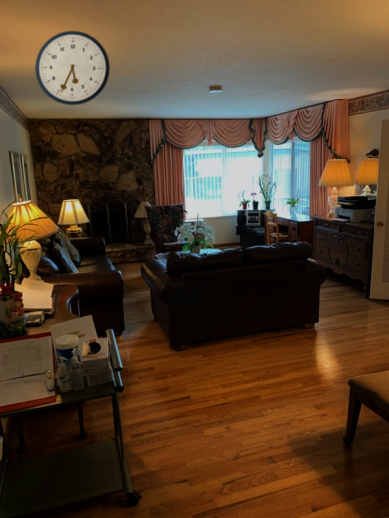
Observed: 5 h 34 min
